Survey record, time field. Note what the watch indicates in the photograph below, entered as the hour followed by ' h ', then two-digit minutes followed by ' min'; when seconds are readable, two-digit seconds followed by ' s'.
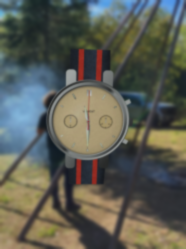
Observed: 11 h 30 min
